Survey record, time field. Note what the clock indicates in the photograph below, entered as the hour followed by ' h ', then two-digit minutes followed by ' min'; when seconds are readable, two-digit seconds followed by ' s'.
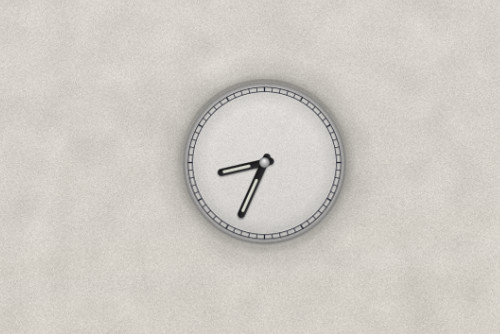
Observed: 8 h 34 min
